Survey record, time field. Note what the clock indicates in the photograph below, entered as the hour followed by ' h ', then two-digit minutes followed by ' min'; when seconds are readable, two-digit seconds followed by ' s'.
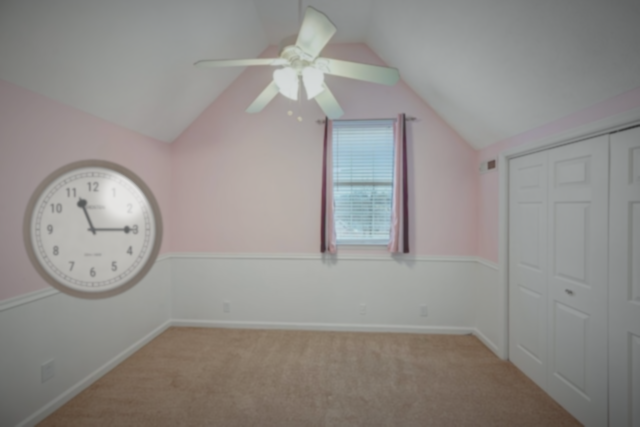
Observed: 11 h 15 min
